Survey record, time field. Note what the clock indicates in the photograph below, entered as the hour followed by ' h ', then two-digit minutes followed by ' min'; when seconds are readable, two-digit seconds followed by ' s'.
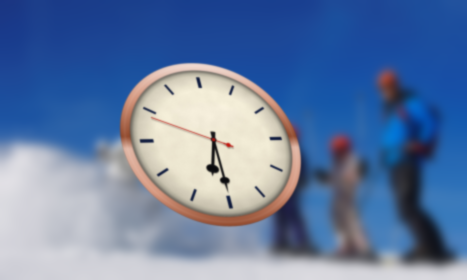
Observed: 6 h 29 min 49 s
